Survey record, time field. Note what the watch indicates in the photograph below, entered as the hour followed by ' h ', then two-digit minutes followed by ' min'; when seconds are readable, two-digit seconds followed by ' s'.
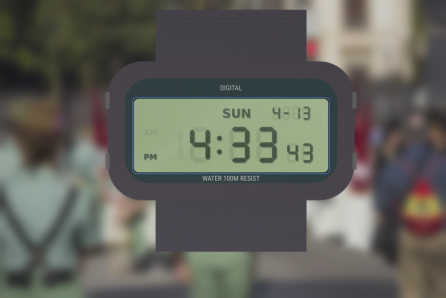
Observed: 4 h 33 min 43 s
